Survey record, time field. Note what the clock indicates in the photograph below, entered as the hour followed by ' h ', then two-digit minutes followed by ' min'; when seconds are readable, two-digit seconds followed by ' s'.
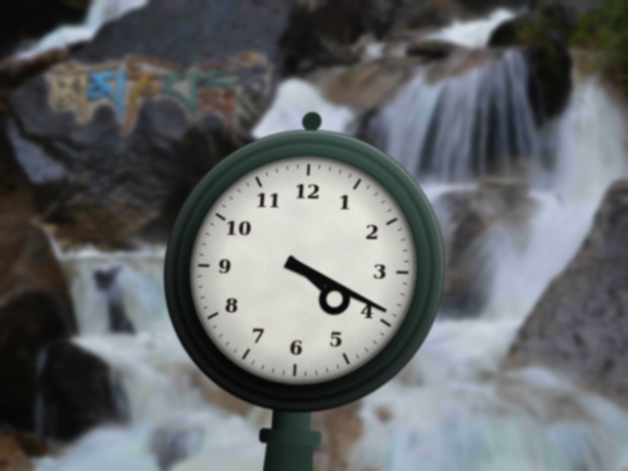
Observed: 4 h 19 min
